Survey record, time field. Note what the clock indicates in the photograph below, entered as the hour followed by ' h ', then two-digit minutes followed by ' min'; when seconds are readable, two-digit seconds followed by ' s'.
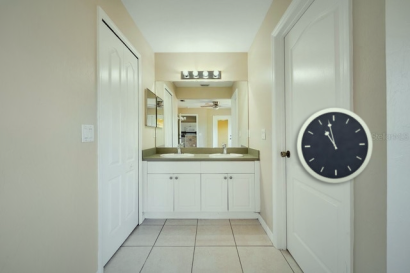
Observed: 10 h 58 min
